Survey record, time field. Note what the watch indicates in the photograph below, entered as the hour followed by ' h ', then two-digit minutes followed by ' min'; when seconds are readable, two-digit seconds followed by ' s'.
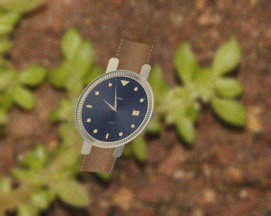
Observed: 9 h 57 min
